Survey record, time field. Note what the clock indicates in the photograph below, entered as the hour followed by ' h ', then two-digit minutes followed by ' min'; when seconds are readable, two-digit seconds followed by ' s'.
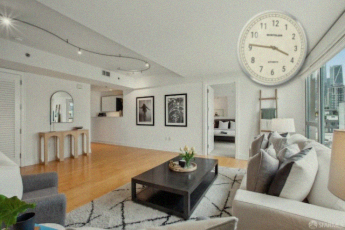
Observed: 3 h 46 min
